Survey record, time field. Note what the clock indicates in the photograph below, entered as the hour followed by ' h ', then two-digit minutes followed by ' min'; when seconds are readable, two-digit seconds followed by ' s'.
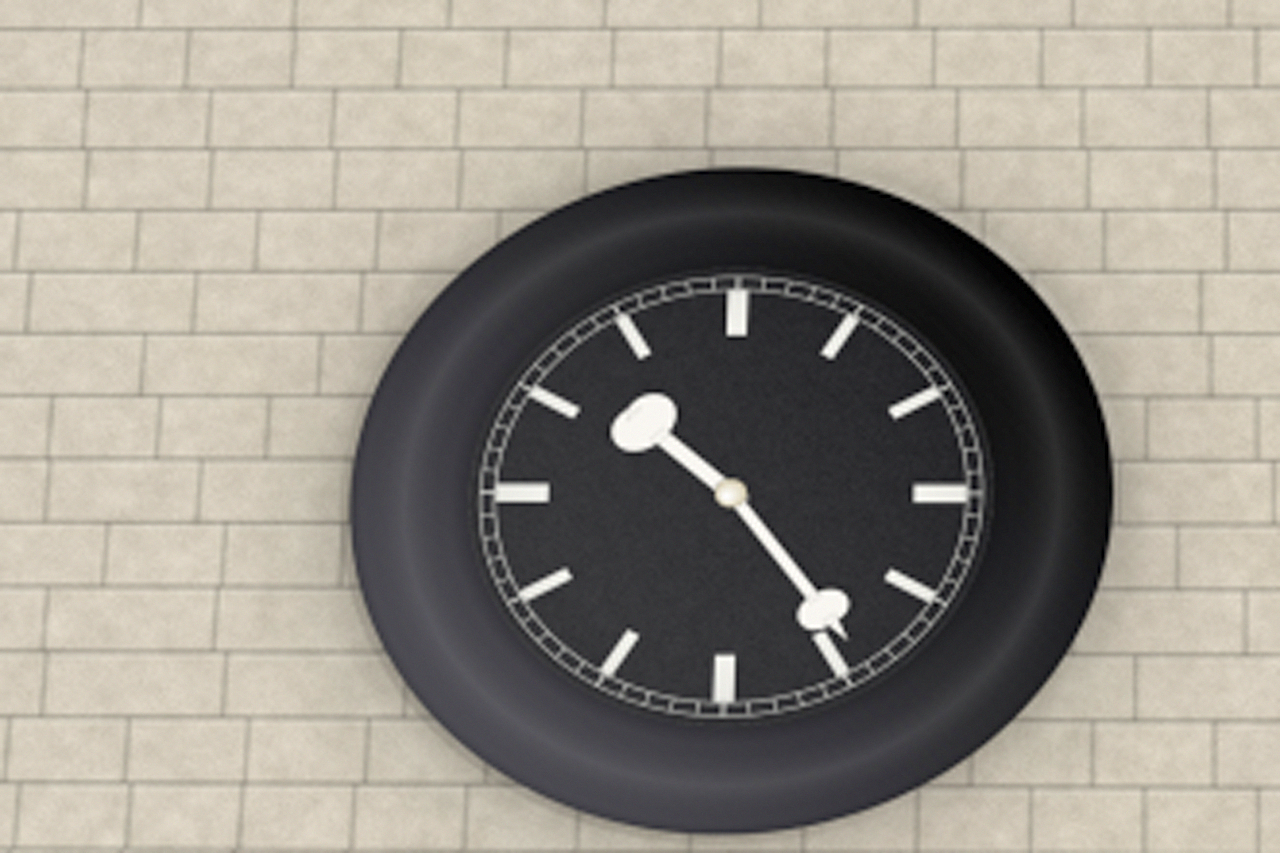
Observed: 10 h 24 min
